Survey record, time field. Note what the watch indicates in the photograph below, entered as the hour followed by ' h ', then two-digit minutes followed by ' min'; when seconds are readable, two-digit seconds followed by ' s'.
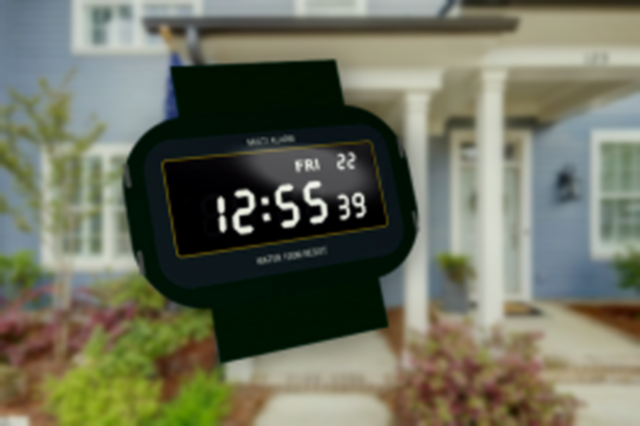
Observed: 12 h 55 min 39 s
